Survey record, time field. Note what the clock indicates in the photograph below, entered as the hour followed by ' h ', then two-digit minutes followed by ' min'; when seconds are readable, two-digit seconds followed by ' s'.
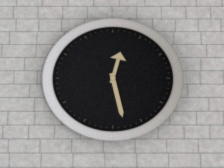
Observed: 12 h 28 min
